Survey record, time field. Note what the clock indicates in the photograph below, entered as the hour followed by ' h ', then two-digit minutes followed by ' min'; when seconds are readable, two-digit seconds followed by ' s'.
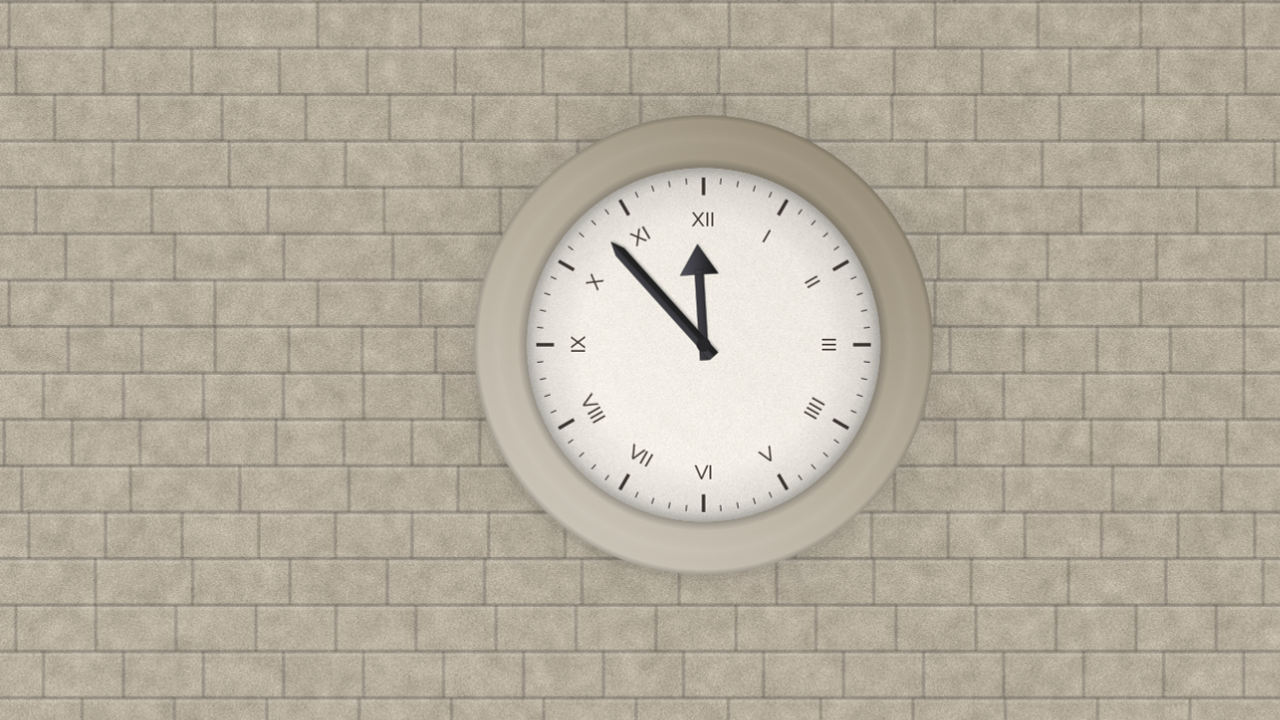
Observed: 11 h 53 min
